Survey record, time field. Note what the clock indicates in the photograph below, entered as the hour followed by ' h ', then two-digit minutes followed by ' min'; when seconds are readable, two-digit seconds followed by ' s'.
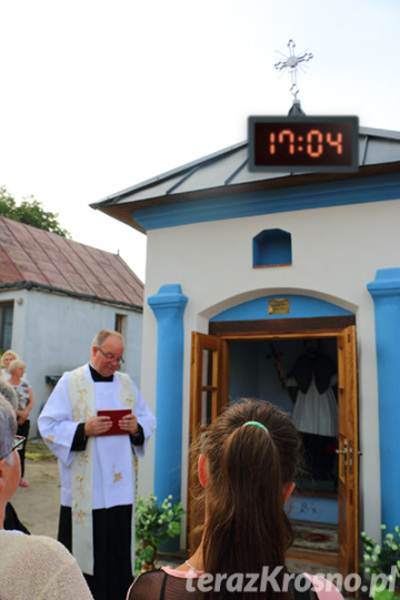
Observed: 17 h 04 min
